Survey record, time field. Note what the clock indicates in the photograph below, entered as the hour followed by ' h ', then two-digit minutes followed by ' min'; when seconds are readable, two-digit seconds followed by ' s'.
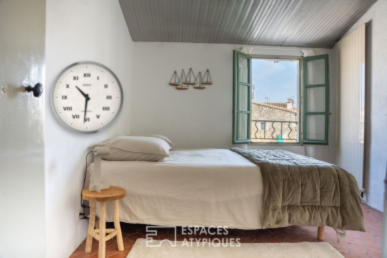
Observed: 10 h 31 min
